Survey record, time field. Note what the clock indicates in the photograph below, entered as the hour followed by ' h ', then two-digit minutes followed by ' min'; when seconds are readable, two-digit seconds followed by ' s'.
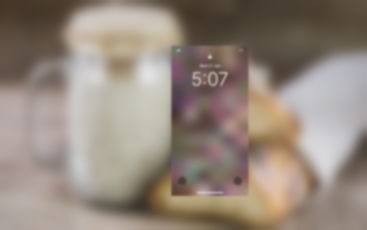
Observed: 5 h 07 min
